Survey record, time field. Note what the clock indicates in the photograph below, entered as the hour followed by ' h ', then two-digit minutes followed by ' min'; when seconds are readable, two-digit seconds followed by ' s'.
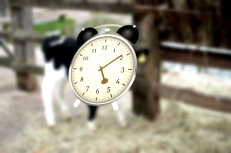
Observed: 5 h 09 min
